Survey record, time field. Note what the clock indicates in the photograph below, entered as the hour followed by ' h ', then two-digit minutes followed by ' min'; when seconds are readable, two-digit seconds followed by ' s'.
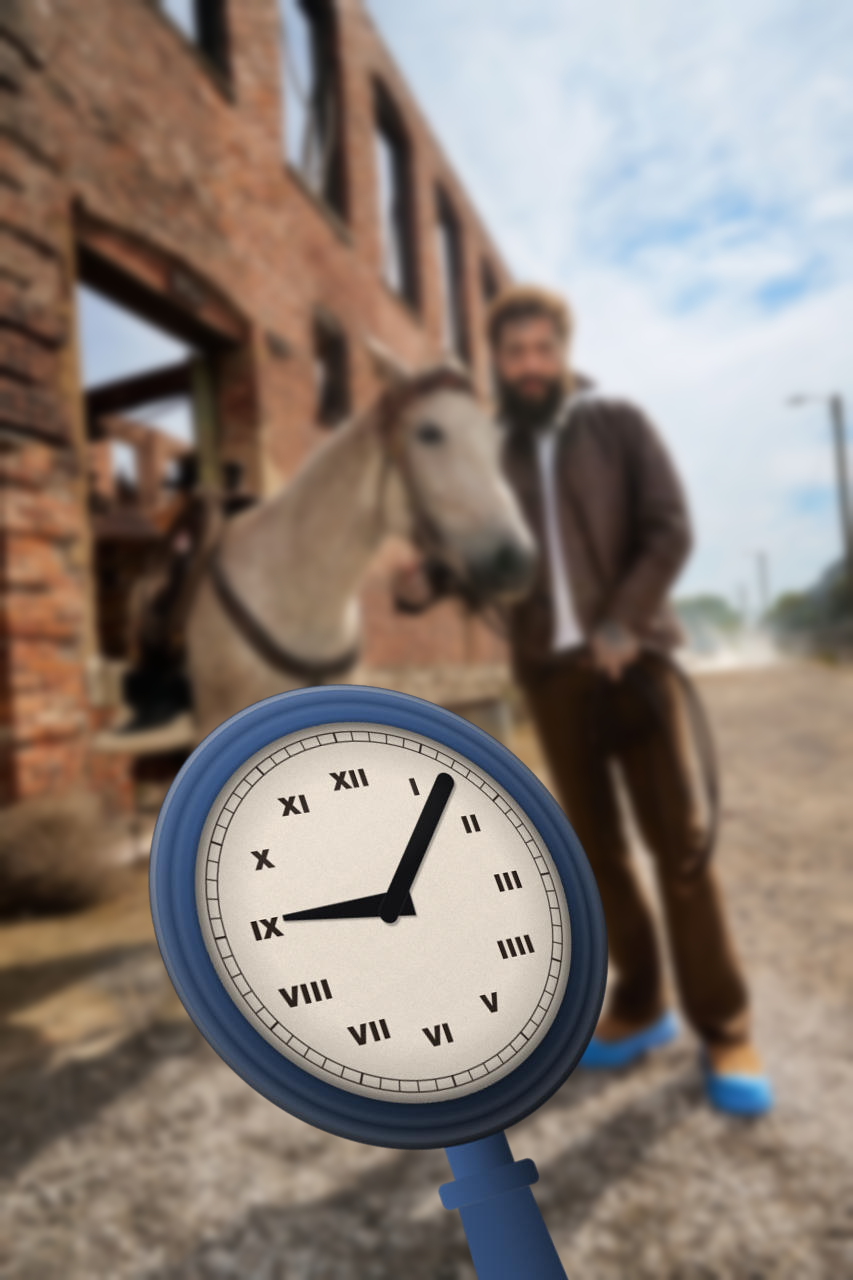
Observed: 9 h 07 min
